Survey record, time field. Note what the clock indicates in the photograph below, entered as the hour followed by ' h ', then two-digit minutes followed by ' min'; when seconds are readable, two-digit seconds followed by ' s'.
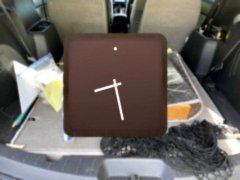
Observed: 8 h 28 min
